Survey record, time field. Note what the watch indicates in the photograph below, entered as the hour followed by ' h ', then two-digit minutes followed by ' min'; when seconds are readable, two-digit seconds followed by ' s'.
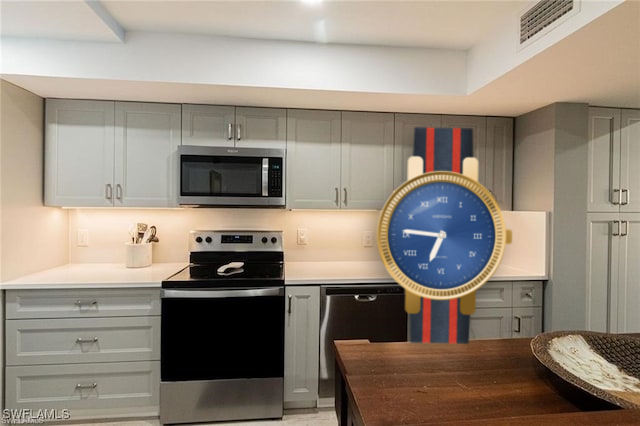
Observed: 6 h 46 min
